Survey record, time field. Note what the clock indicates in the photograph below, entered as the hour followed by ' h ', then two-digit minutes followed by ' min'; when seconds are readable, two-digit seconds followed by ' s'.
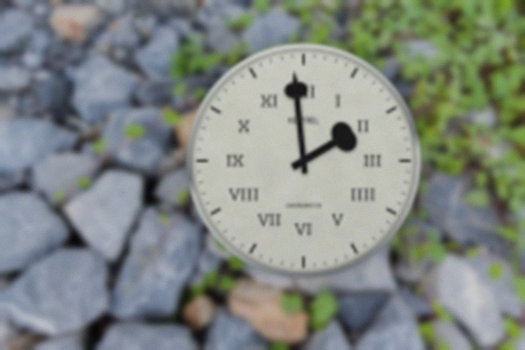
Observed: 1 h 59 min
